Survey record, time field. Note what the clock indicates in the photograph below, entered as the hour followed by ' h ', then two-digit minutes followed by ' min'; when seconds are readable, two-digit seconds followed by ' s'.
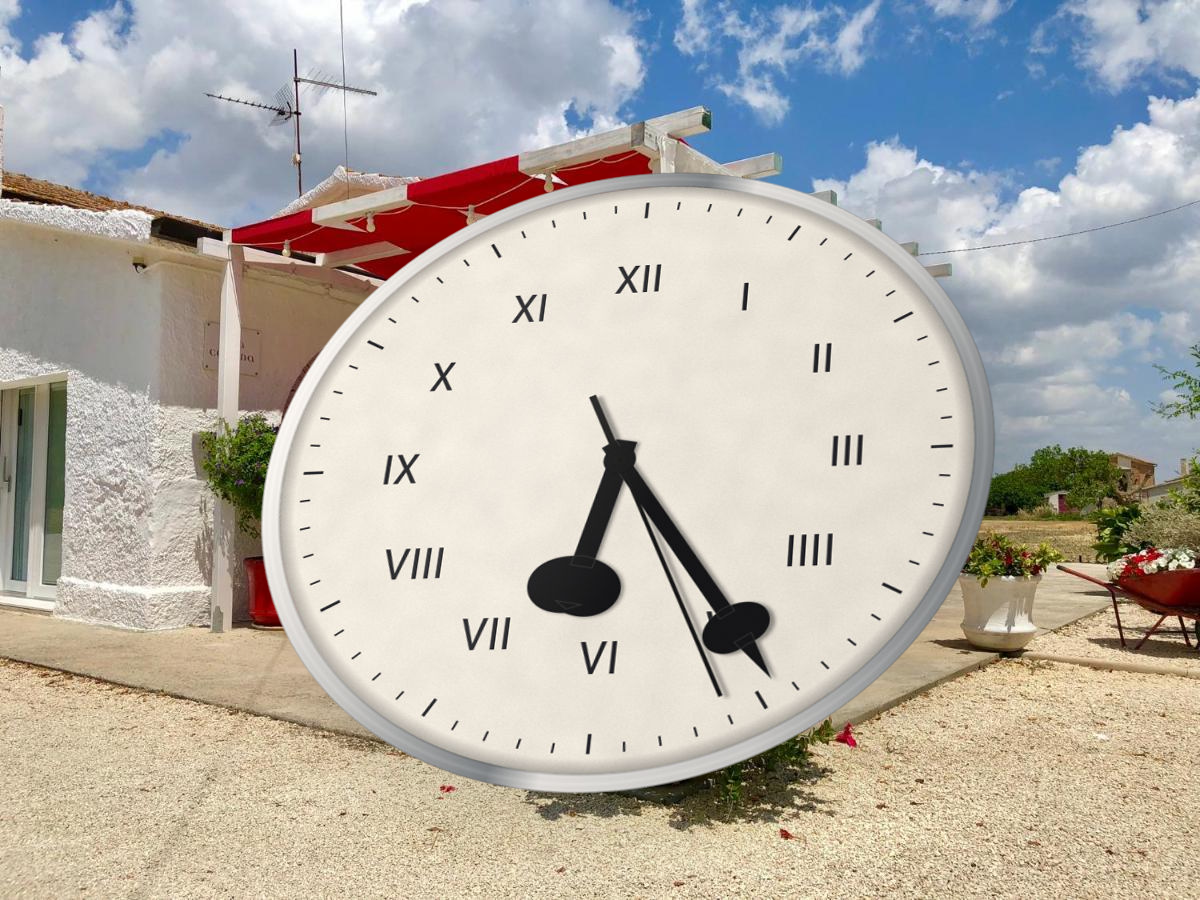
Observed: 6 h 24 min 26 s
